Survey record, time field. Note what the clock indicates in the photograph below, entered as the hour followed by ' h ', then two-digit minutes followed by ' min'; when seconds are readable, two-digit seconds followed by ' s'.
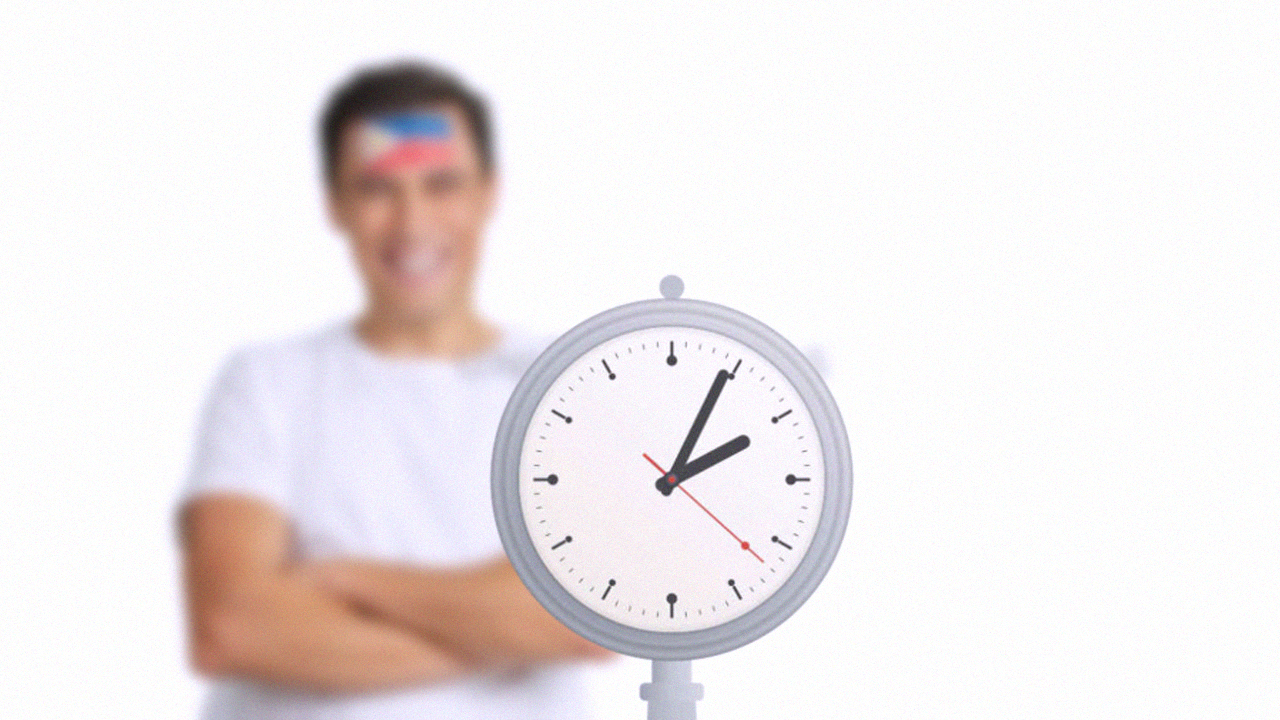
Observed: 2 h 04 min 22 s
